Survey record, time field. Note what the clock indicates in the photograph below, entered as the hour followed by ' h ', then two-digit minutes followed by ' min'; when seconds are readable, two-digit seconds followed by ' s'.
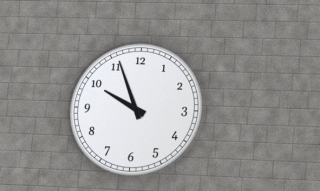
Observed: 9 h 56 min
